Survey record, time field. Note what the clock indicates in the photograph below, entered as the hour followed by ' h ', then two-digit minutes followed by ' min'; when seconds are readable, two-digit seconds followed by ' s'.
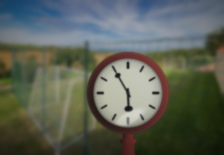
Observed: 5 h 55 min
